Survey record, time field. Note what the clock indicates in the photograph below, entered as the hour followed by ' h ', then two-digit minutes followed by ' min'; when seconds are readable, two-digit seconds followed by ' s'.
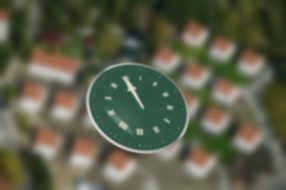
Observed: 12 h 00 min
